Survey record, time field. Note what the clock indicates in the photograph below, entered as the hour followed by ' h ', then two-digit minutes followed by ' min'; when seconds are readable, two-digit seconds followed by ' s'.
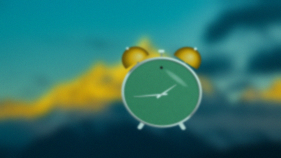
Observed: 1 h 44 min
